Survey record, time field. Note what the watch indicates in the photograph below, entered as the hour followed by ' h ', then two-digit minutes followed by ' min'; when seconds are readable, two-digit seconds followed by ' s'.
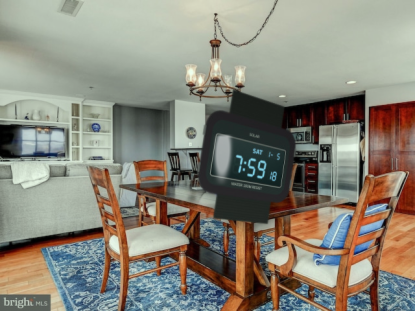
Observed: 7 h 59 min 18 s
